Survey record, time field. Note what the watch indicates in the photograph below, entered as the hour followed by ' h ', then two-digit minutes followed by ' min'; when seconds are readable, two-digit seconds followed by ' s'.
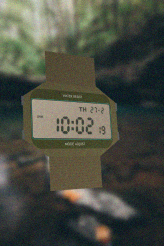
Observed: 10 h 02 min 19 s
